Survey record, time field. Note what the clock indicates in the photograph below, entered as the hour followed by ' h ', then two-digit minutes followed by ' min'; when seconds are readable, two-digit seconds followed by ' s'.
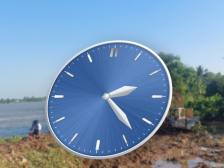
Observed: 2 h 23 min
